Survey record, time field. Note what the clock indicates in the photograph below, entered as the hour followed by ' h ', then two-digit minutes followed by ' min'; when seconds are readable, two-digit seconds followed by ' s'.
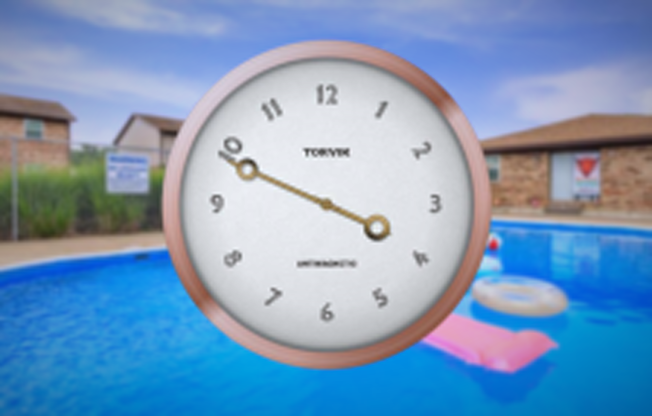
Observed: 3 h 49 min
